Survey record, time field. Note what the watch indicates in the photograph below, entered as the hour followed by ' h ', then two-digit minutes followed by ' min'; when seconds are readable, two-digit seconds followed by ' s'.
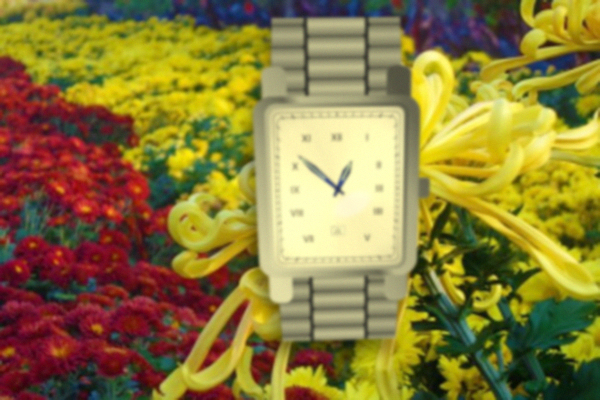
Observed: 12 h 52 min
